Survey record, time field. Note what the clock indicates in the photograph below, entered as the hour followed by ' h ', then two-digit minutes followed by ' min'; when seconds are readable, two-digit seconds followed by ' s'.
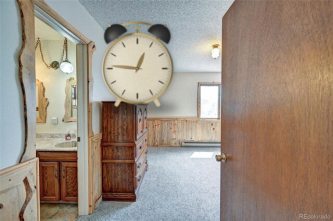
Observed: 12 h 46 min
